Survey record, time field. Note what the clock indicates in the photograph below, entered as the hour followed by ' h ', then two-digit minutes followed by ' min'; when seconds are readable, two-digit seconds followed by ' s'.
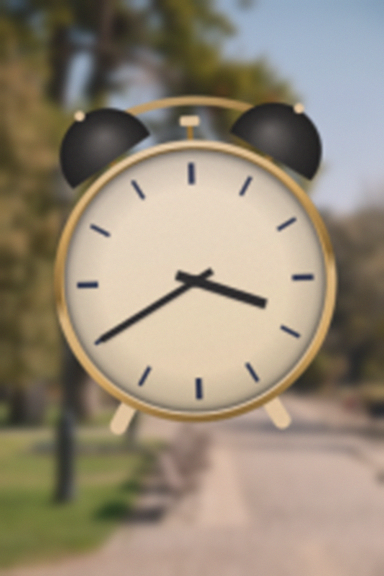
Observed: 3 h 40 min
